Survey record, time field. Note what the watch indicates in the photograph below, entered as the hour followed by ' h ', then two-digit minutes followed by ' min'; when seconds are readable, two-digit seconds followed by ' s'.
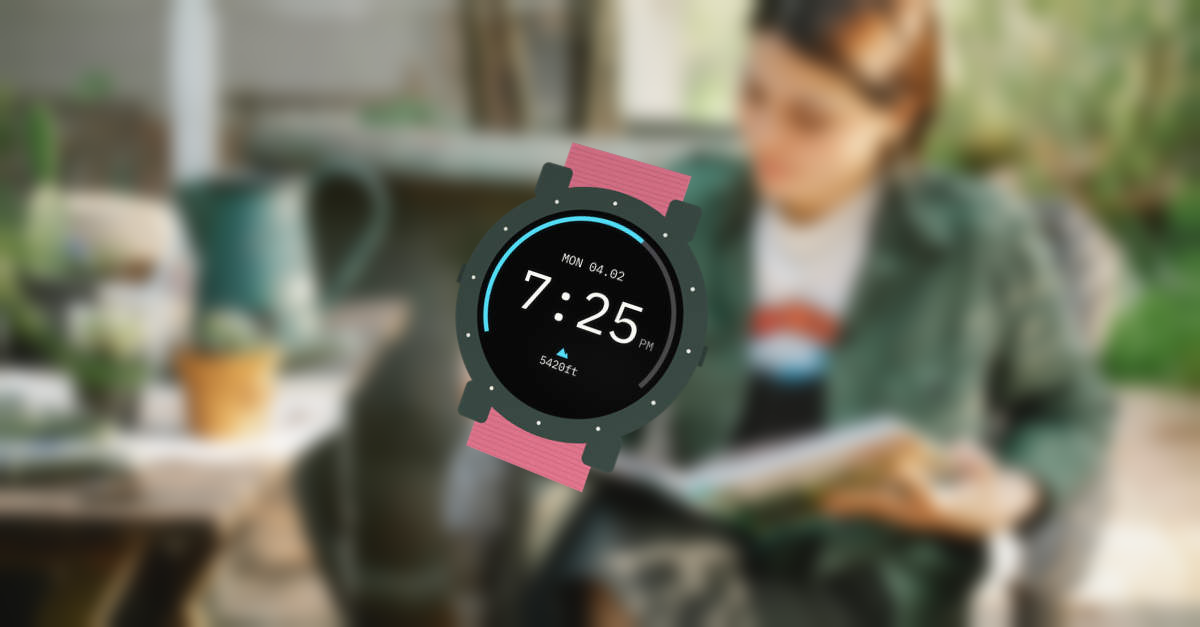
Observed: 7 h 25 min
